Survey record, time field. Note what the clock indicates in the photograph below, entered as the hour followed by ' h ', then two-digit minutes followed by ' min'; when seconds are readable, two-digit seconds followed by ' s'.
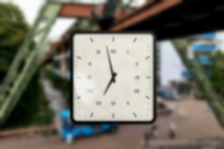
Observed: 6 h 58 min
